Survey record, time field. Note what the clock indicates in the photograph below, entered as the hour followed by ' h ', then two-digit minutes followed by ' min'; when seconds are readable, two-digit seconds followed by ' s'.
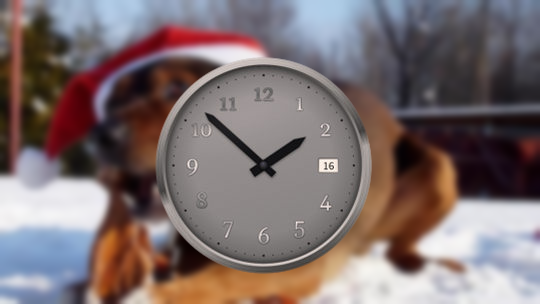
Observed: 1 h 52 min
